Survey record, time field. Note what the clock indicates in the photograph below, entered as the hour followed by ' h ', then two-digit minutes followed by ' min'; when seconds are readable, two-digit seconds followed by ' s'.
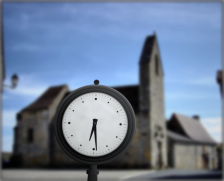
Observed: 6 h 29 min
